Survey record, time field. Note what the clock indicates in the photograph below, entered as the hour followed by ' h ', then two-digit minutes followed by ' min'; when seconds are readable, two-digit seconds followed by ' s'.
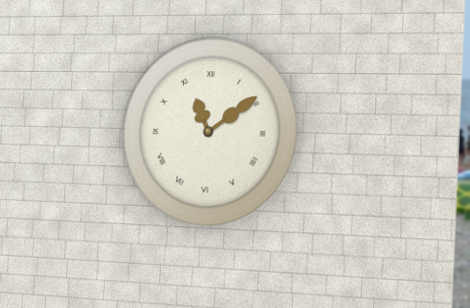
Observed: 11 h 09 min
